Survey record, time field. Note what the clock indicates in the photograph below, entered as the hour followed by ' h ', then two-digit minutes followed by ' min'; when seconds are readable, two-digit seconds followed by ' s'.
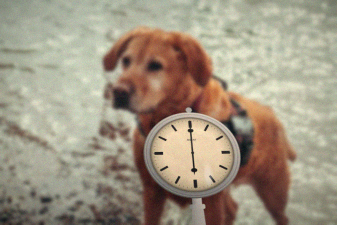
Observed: 6 h 00 min
